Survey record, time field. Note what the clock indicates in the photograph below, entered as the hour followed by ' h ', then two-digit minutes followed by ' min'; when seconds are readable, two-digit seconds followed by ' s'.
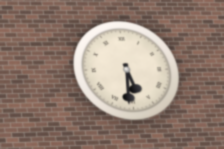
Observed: 5 h 31 min
